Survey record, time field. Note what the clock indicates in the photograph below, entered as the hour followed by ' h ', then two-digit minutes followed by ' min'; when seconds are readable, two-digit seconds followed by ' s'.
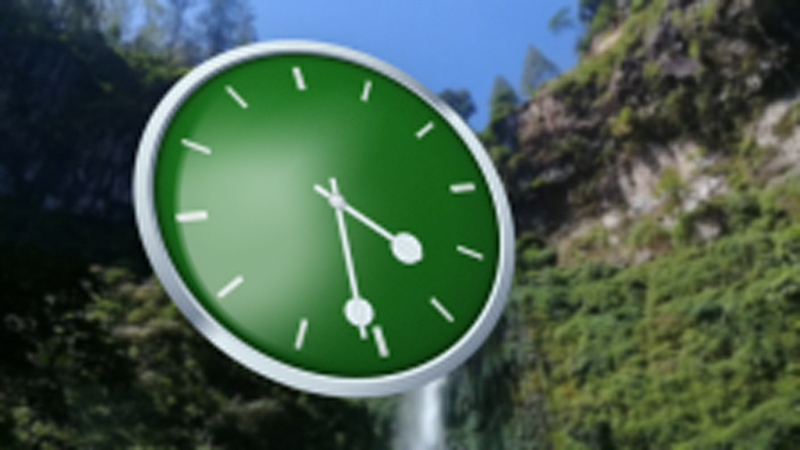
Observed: 4 h 31 min
